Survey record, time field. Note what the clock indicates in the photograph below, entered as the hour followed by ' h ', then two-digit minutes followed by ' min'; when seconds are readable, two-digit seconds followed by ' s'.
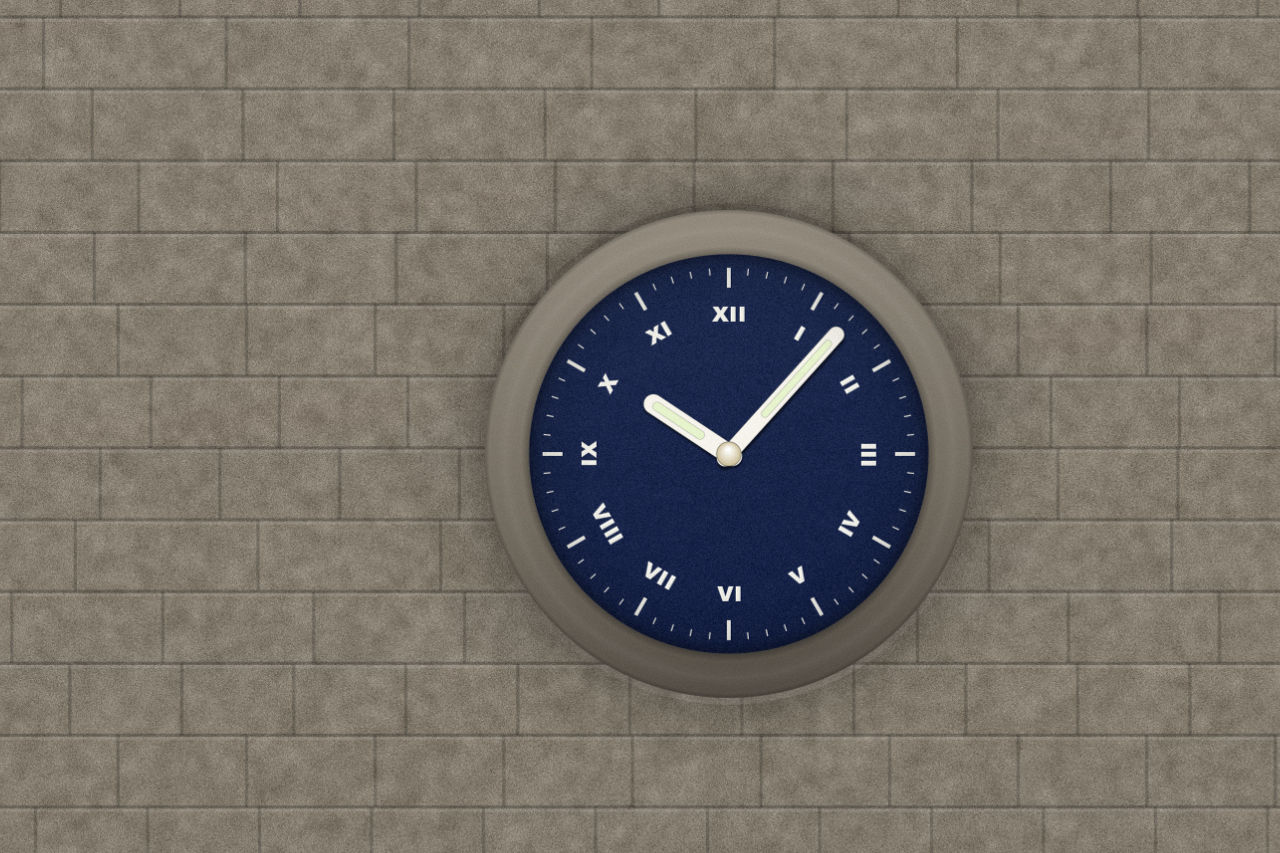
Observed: 10 h 07 min
